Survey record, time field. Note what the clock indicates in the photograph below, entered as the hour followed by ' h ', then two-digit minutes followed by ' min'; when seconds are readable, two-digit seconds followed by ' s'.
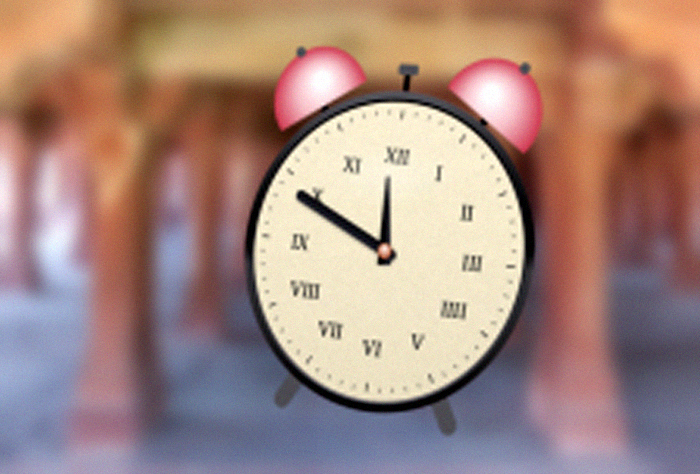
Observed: 11 h 49 min
